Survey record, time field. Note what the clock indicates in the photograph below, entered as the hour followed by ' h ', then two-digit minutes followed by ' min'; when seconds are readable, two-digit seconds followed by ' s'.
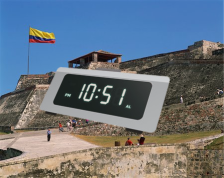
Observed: 10 h 51 min
